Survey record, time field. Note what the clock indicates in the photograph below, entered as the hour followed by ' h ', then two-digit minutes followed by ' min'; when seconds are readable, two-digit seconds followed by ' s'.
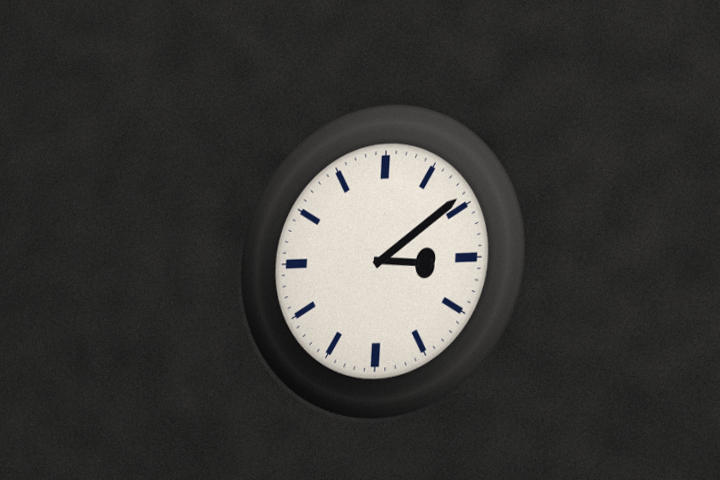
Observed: 3 h 09 min
